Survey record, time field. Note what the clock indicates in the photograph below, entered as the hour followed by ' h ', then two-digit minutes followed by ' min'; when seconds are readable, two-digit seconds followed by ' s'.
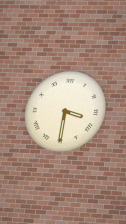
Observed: 3 h 30 min
